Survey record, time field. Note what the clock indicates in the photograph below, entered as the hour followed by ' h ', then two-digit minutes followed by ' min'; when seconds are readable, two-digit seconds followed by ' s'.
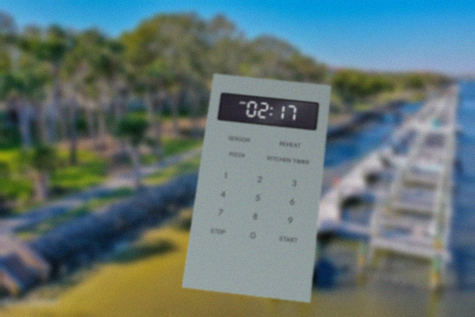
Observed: 2 h 17 min
